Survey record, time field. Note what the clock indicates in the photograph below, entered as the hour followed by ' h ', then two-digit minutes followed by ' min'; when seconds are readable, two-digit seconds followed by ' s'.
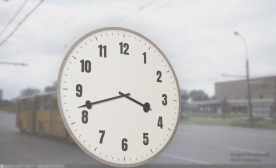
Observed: 3 h 42 min
